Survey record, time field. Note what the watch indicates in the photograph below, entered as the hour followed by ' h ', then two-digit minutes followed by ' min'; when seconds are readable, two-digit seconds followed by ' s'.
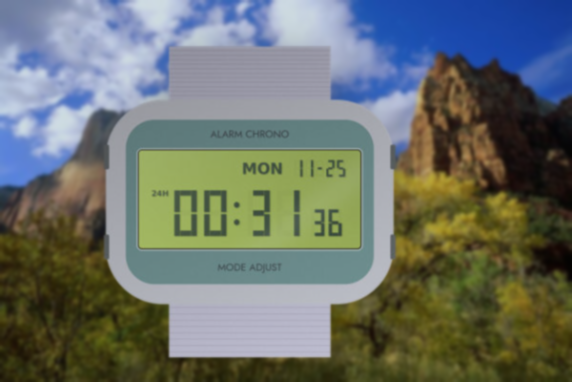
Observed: 0 h 31 min 36 s
